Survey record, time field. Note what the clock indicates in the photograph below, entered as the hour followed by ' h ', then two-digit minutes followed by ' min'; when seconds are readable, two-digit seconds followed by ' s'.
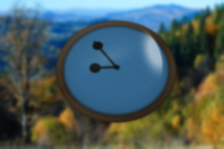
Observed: 8 h 54 min
